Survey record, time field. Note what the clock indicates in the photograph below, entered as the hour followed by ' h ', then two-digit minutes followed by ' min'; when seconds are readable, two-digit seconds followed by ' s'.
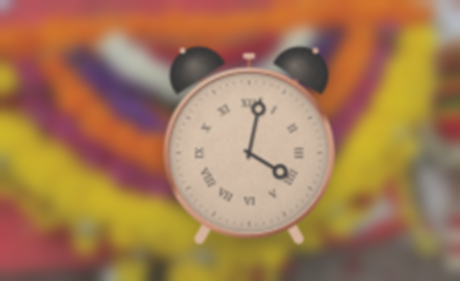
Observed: 4 h 02 min
